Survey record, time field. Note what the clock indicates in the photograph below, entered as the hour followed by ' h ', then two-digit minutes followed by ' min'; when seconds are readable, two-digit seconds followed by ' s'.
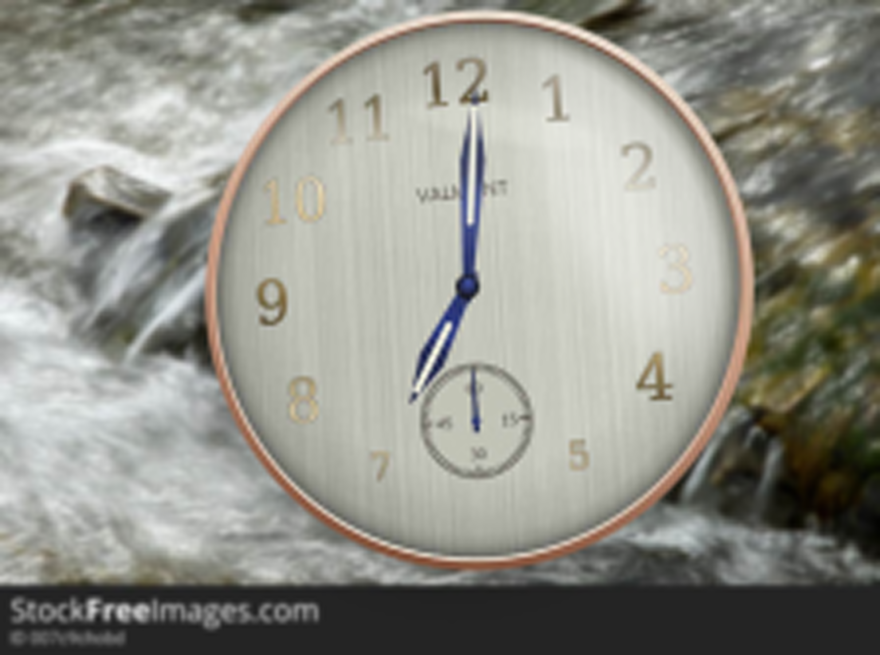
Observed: 7 h 01 min
